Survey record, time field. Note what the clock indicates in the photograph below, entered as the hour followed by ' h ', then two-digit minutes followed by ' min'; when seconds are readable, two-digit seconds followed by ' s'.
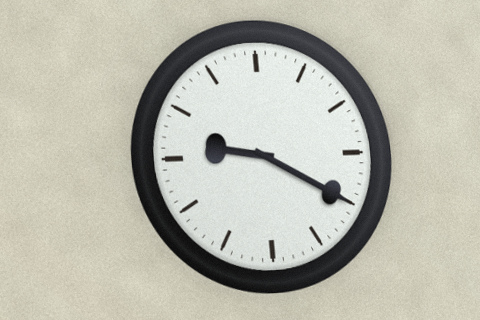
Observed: 9 h 20 min
